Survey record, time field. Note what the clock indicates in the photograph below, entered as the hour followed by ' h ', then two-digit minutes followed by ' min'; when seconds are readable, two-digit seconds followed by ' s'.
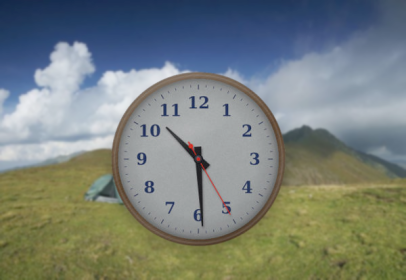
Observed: 10 h 29 min 25 s
